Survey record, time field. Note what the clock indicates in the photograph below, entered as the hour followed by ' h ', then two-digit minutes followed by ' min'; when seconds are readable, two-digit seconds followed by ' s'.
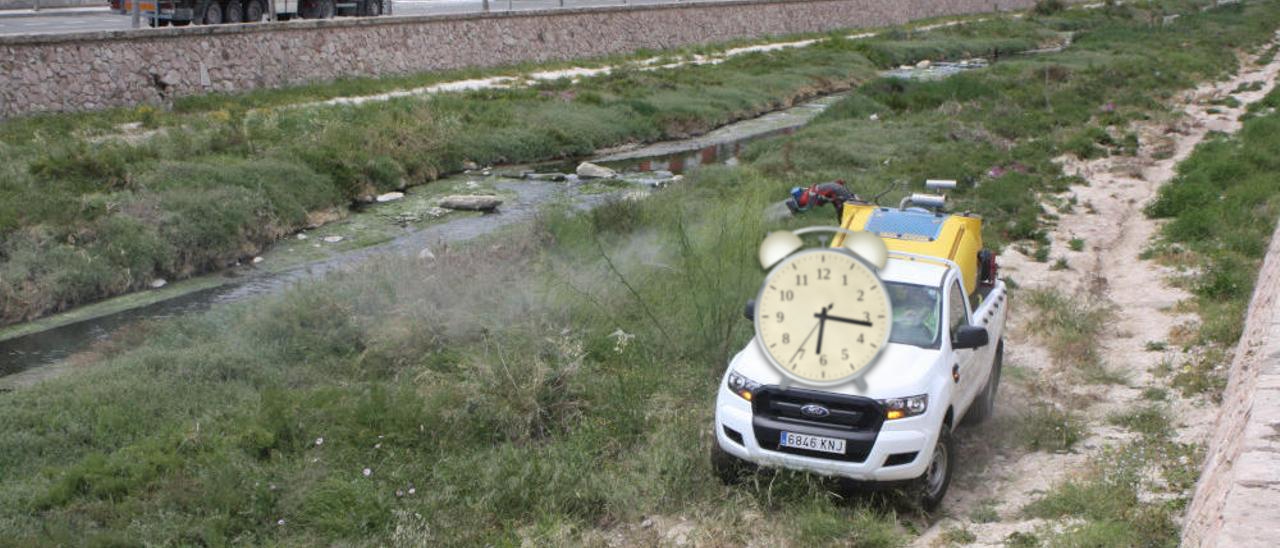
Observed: 6 h 16 min 36 s
